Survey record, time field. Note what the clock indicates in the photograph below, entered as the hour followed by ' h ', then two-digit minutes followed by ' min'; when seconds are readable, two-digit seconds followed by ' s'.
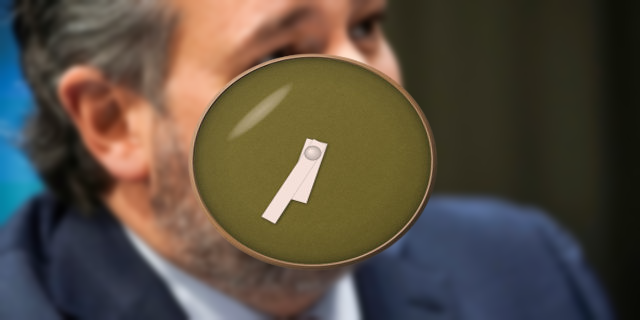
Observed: 6 h 35 min
